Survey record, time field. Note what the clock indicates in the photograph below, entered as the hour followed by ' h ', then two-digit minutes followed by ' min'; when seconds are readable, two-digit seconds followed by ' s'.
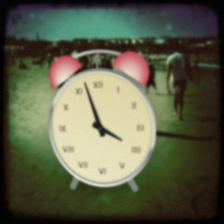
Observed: 3 h 57 min
